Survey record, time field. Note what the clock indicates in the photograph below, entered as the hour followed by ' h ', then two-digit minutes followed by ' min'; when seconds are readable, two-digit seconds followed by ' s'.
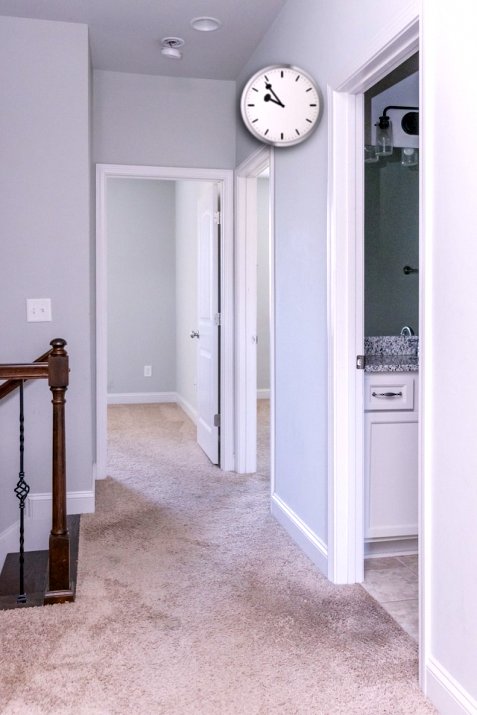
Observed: 9 h 54 min
